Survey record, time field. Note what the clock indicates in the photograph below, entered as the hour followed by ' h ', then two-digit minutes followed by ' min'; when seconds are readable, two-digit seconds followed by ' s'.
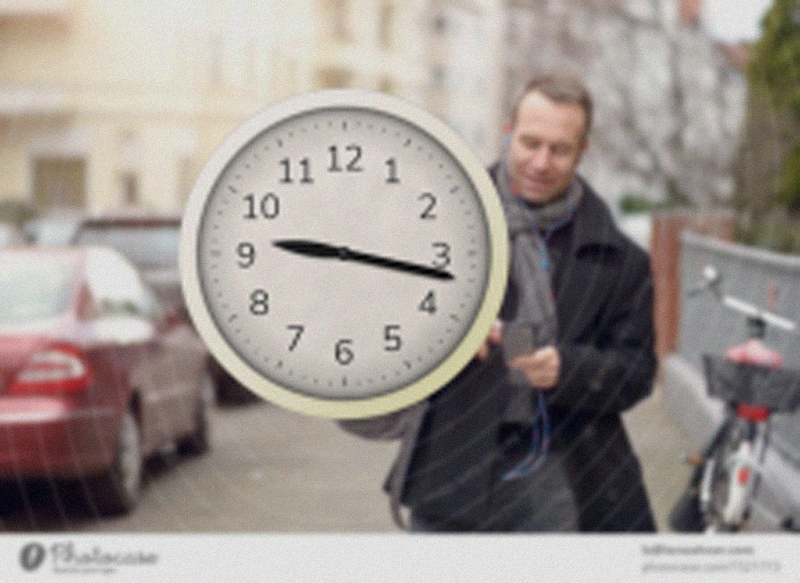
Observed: 9 h 17 min
